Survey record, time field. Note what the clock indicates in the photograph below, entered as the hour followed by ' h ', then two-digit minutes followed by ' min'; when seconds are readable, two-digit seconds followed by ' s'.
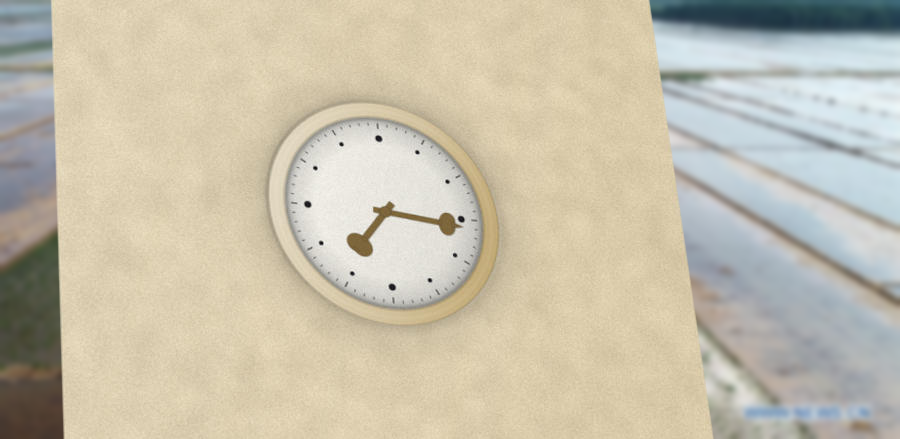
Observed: 7 h 16 min
